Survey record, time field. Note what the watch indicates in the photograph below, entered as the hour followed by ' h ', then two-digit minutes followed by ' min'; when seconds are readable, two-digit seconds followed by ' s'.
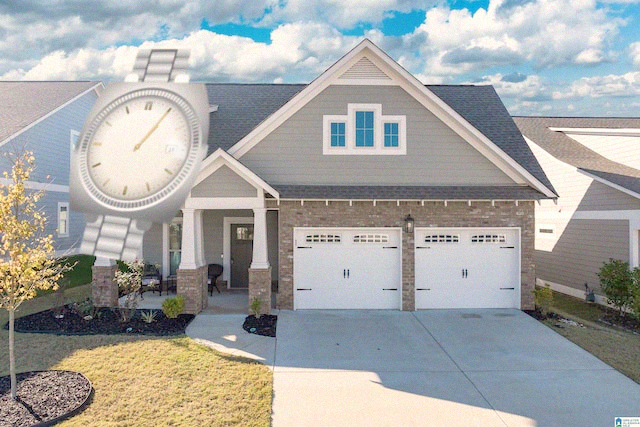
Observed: 1 h 05 min
